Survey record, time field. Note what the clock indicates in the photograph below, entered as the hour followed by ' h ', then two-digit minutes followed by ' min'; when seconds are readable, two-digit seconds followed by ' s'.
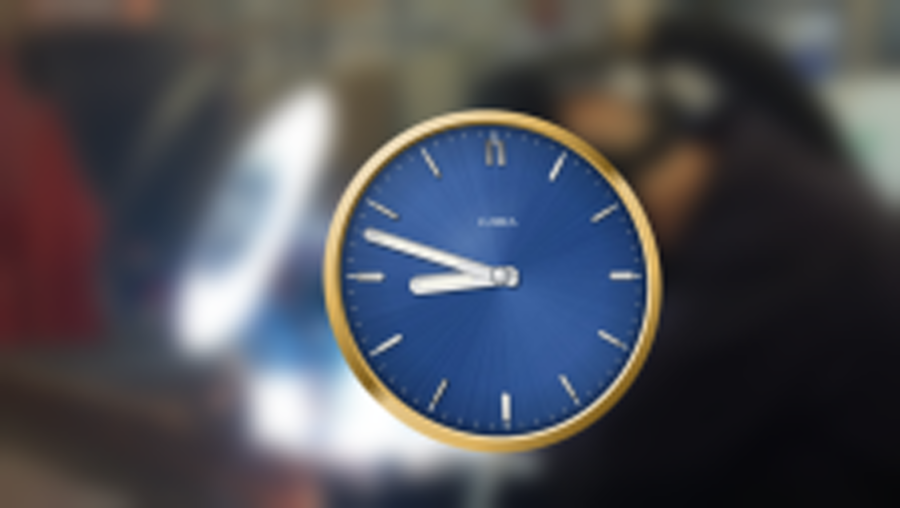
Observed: 8 h 48 min
